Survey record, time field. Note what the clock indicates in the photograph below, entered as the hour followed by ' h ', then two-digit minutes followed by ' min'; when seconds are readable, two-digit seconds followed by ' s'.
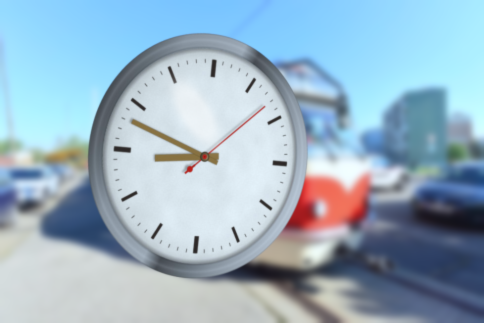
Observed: 8 h 48 min 08 s
